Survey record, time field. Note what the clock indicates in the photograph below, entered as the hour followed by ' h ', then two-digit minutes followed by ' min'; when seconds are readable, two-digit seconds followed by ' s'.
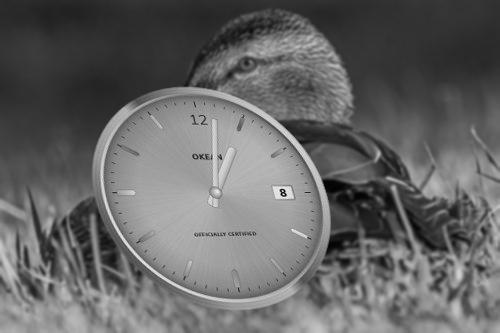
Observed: 1 h 02 min
